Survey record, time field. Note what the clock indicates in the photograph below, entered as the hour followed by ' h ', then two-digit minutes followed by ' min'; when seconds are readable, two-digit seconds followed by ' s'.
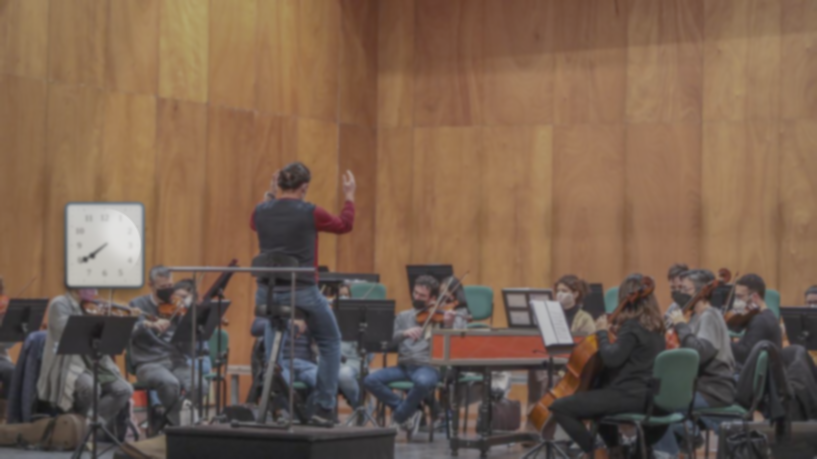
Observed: 7 h 39 min
